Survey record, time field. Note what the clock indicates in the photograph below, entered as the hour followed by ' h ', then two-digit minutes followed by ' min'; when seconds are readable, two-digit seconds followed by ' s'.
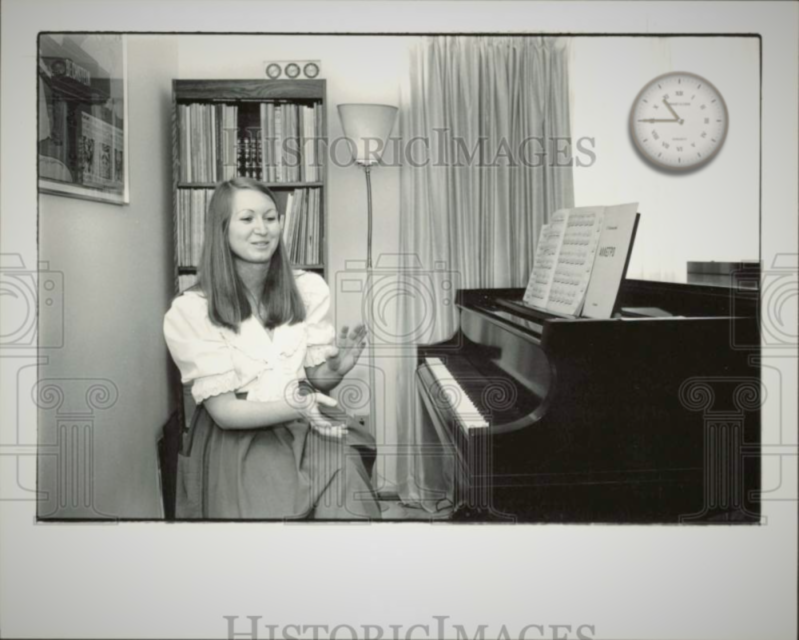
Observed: 10 h 45 min
